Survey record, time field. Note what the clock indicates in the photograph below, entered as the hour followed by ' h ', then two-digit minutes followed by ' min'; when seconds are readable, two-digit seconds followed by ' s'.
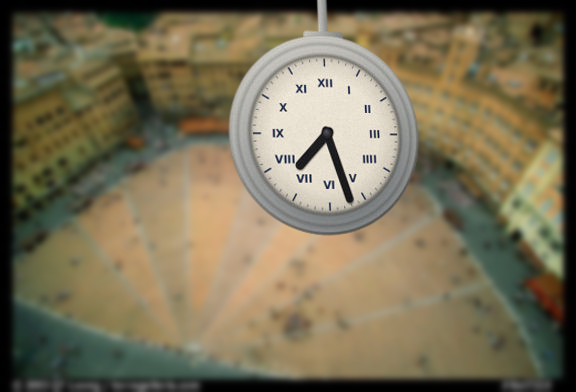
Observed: 7 h 27 min
